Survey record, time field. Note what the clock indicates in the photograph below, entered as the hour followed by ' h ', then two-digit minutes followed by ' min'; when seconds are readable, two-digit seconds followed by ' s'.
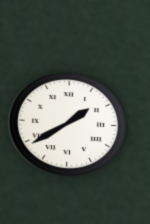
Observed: 1 h 39 min
